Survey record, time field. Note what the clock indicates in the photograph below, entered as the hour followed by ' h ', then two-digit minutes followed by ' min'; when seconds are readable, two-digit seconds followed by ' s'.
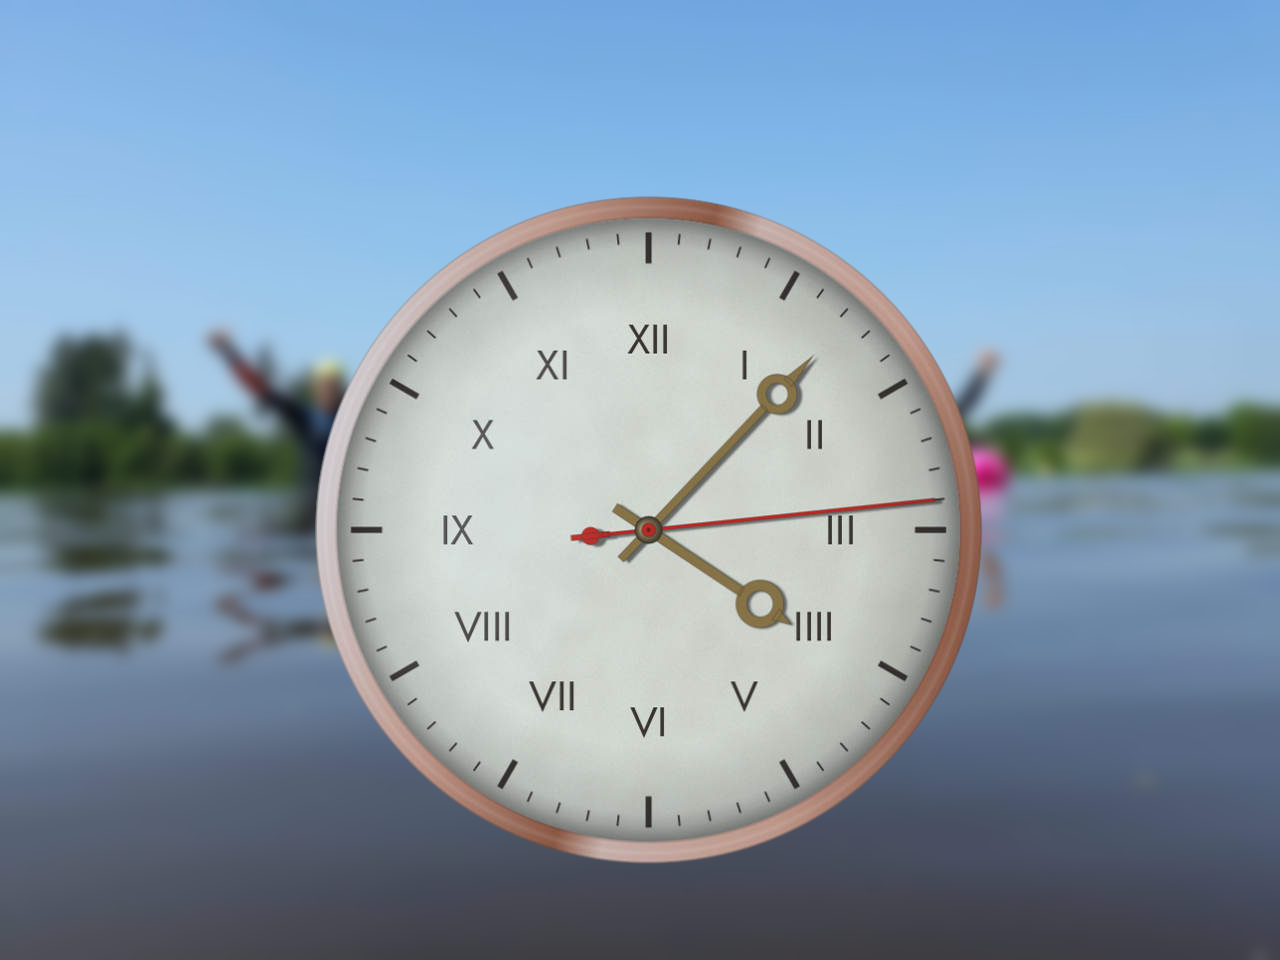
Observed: 4 h 07 min 14 s
